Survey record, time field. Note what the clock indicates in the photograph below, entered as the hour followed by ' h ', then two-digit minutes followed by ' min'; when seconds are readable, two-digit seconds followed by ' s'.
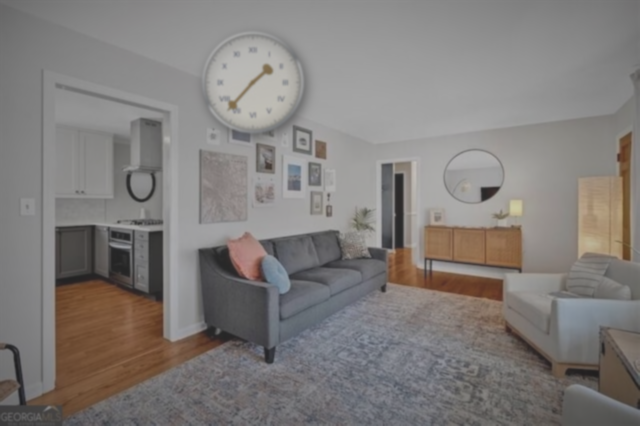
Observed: 1 h 37 min
